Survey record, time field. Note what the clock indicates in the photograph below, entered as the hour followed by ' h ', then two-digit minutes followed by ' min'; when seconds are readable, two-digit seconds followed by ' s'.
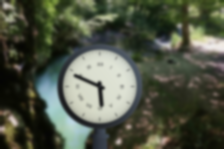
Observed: 5 h 49 min
